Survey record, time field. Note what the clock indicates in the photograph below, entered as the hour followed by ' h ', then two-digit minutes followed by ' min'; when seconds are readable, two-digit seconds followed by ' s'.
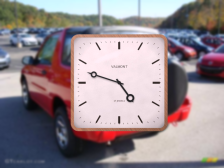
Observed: 4 h 48 min
